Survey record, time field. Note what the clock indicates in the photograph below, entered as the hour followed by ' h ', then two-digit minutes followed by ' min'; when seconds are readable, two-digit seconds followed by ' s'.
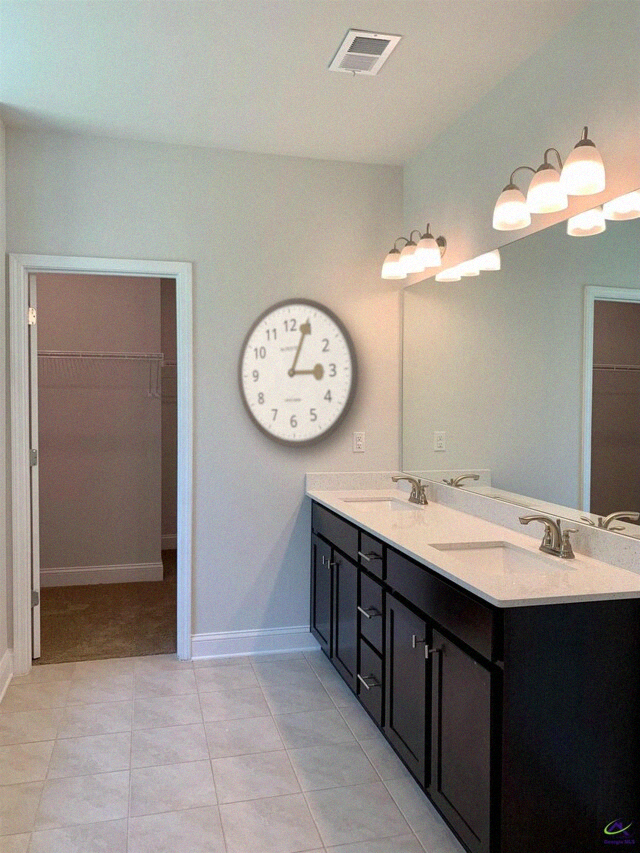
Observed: 3 h 04 min
